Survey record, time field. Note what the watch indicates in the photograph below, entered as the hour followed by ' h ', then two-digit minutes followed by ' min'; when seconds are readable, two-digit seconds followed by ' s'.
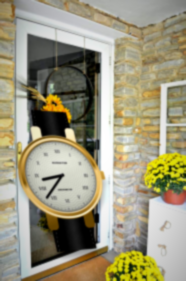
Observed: 8 h 37 min
